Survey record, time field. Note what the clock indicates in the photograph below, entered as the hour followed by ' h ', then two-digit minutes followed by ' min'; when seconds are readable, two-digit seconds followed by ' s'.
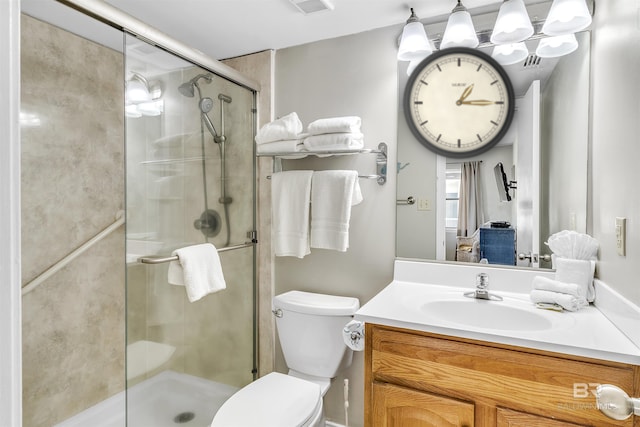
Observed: 1 h 15 min
